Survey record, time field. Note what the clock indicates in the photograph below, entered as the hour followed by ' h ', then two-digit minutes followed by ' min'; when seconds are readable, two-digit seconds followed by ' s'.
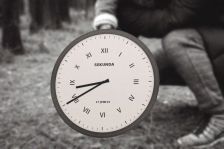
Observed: 8 h 40 min
